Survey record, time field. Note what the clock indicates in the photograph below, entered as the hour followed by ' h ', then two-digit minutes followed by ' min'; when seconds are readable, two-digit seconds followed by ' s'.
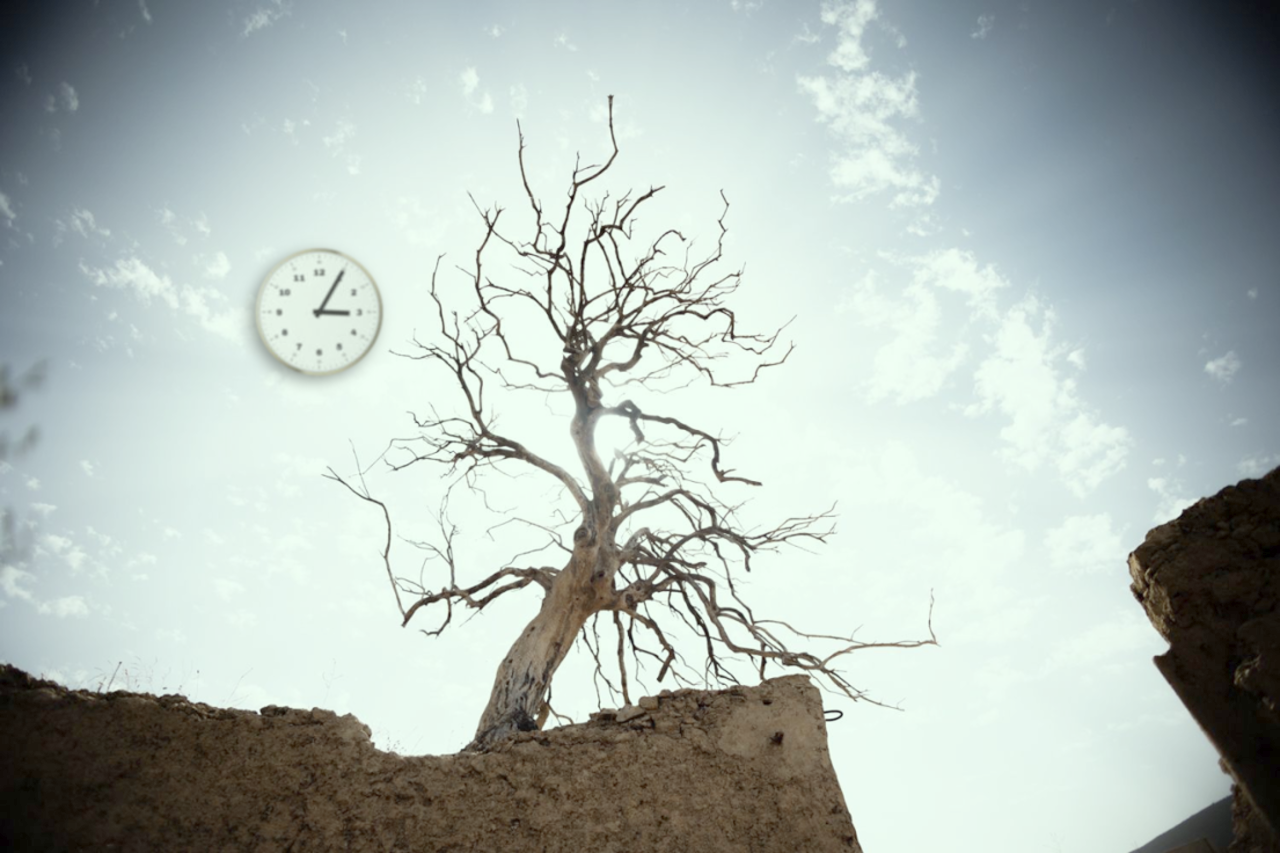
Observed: 3 h 05 min
